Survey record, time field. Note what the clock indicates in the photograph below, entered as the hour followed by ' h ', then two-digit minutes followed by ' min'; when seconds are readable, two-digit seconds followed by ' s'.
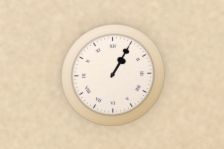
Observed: 1 h 05 min
